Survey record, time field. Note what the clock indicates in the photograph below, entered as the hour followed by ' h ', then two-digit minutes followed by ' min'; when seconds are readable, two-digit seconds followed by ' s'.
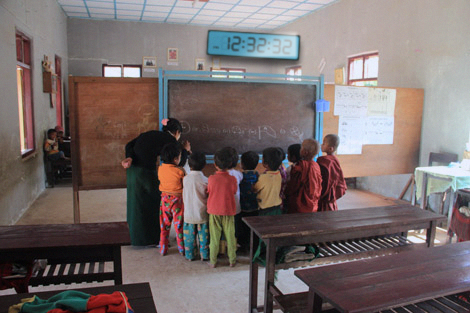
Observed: 12 h 32 min 32 s
